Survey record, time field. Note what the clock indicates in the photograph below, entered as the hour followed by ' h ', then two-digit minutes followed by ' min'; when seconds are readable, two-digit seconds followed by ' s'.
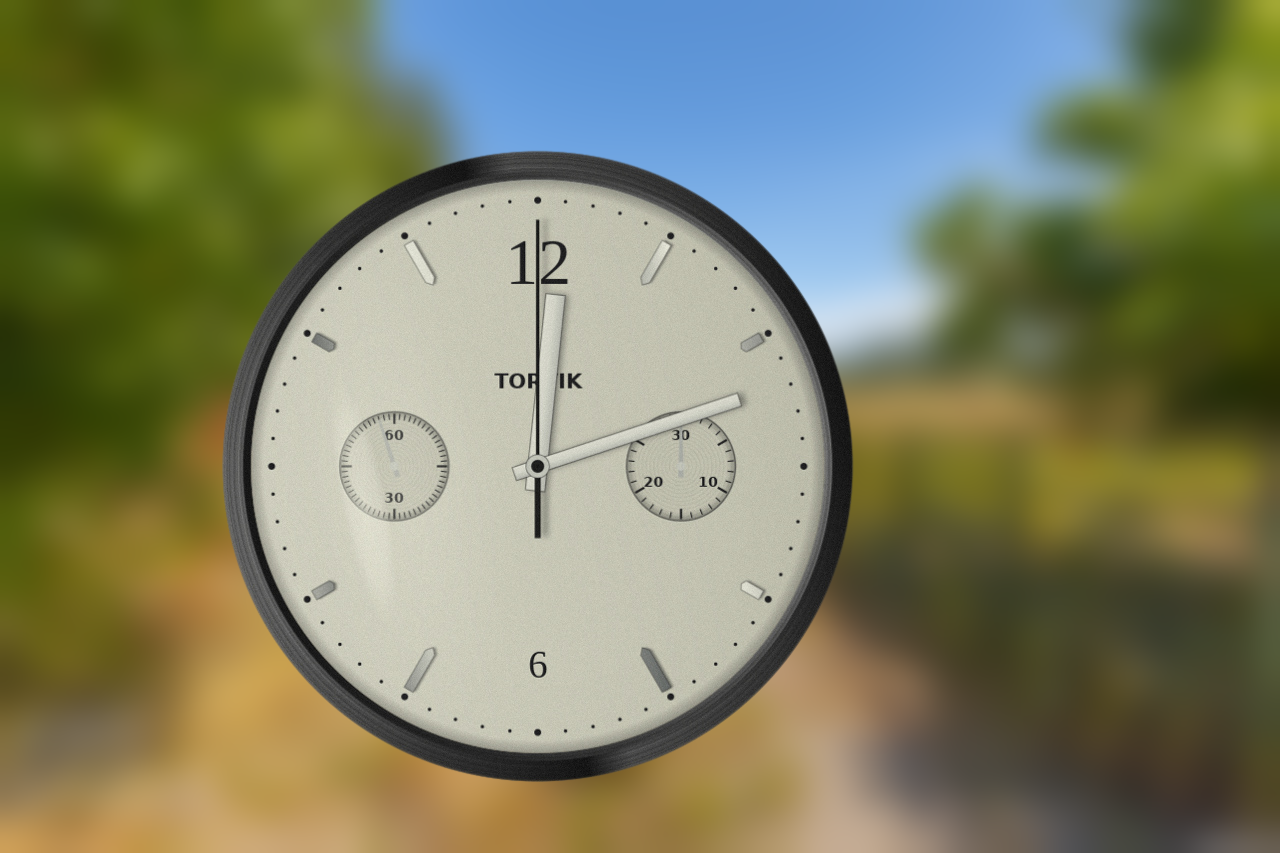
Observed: 12 h 11 min 57 s
